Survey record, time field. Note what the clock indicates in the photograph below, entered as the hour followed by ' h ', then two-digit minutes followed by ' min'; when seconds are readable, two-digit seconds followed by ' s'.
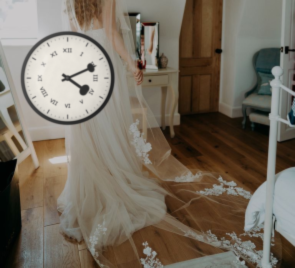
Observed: 4 h 11 min
